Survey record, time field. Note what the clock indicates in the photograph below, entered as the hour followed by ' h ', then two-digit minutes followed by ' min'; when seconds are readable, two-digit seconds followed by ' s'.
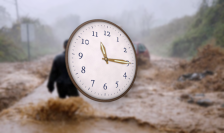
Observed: 11 h 15 min
